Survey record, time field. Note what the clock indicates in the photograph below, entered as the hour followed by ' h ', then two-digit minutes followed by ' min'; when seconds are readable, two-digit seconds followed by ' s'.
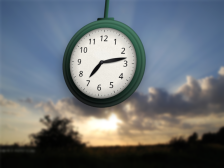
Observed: 7 h 13 min
